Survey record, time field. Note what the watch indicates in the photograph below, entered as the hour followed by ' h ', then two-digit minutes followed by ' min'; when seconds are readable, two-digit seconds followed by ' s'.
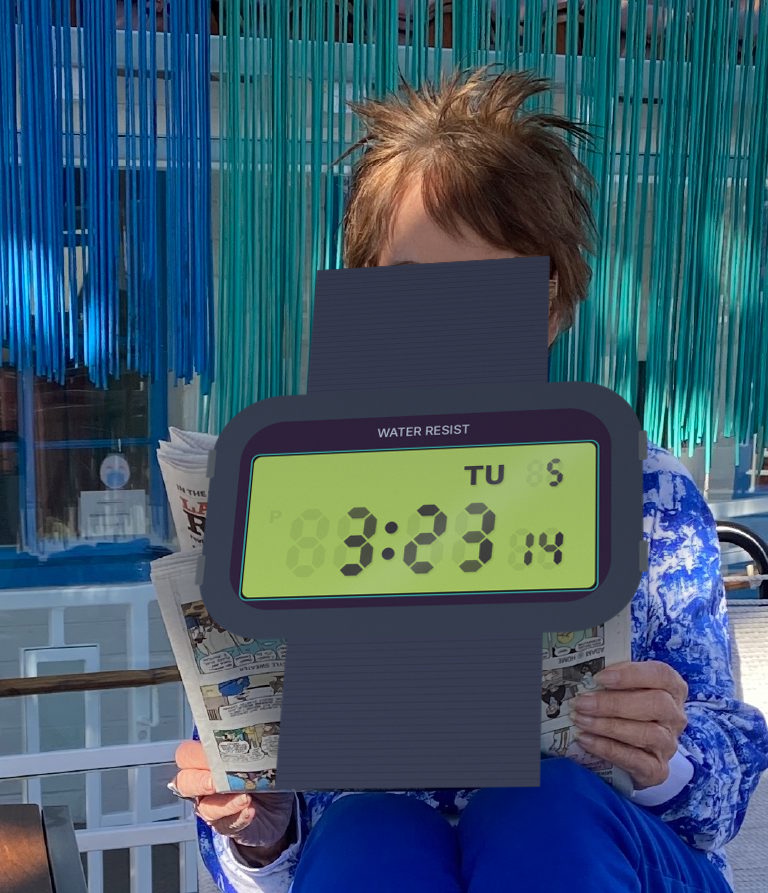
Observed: 3 h 23 min 14 s
